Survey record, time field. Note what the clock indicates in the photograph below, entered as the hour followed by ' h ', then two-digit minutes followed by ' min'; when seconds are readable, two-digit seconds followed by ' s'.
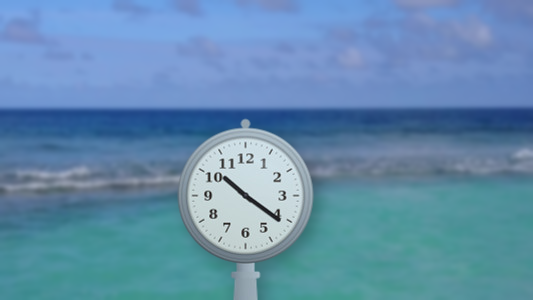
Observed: 10 h 21 min
